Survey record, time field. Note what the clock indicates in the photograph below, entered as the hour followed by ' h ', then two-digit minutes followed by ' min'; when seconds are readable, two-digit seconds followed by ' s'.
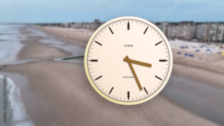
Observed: 3 h 26 min
